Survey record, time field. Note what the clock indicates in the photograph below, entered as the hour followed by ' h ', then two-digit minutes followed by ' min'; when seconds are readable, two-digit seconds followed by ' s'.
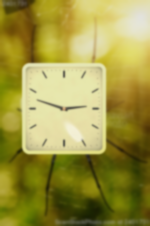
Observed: 2 h 48 min
